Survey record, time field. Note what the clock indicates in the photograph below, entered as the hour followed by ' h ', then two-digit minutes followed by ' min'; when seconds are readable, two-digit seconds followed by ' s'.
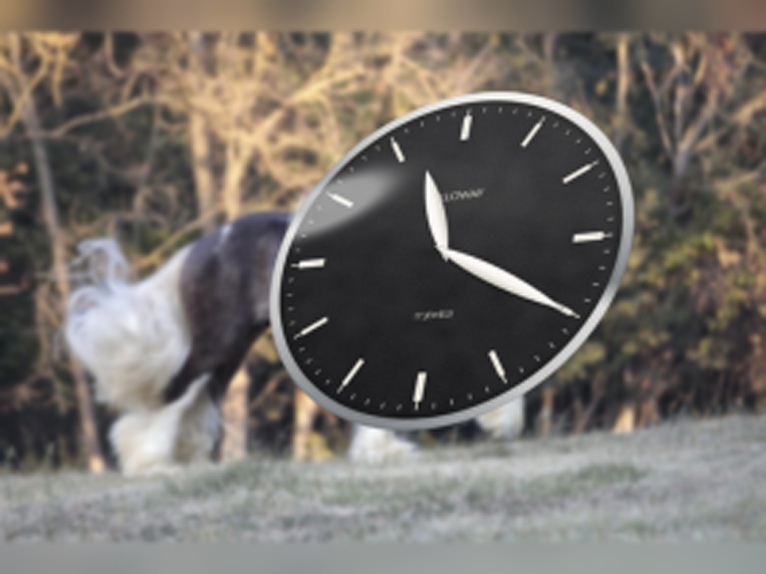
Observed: 11 h 20 min
